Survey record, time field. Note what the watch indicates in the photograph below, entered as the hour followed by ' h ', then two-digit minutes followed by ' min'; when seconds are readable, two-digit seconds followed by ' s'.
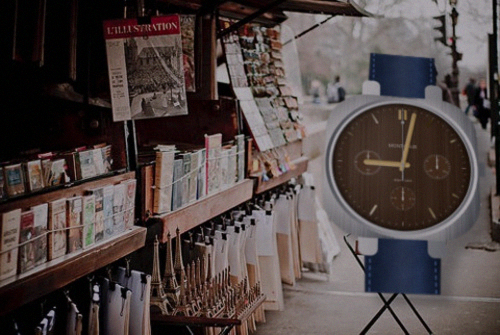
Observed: 9 h 02 min
